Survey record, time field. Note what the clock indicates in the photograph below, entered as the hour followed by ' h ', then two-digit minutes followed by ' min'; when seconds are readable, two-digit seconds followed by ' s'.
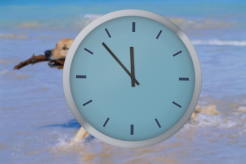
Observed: 11 h 53 min
